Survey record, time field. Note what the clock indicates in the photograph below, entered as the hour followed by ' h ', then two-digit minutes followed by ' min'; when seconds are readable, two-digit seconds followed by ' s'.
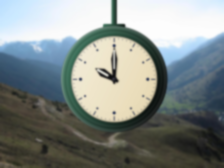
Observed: 10 h 00 min
